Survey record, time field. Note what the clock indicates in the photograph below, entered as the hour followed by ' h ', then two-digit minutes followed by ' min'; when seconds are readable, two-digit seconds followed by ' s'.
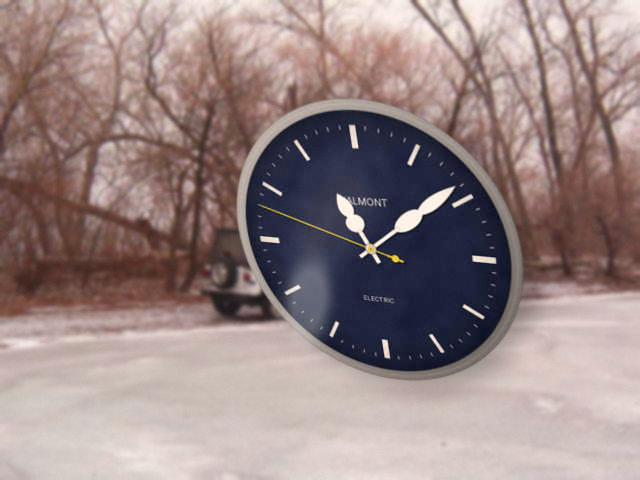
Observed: 11 h 08 min 48 s
